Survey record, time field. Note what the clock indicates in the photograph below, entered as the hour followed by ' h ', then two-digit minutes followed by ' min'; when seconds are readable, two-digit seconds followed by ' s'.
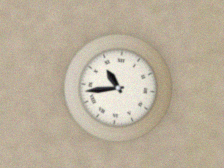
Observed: 10 h 43 min
